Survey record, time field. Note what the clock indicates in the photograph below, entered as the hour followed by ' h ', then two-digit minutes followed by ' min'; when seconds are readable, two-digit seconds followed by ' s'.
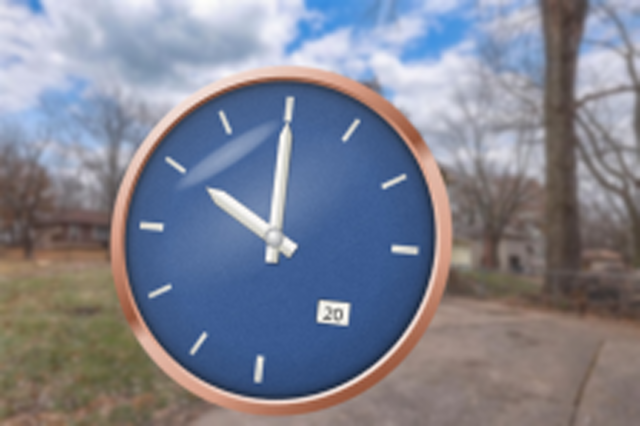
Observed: 10 h 00 min
